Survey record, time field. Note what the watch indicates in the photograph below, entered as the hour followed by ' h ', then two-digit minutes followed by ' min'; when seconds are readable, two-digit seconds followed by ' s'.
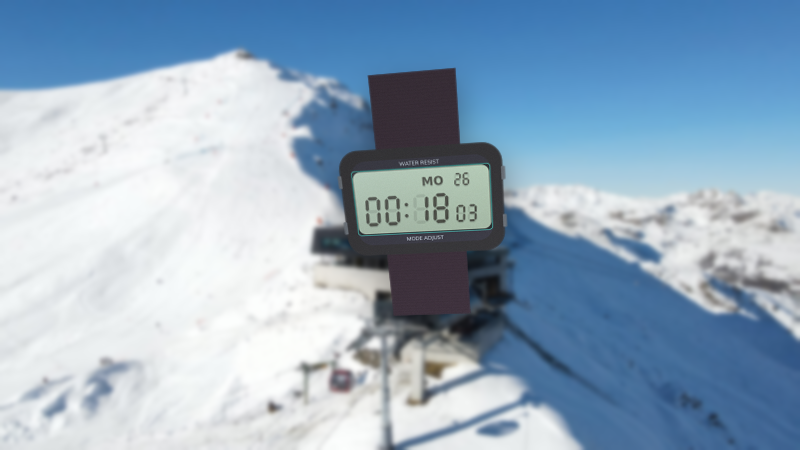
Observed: 0 h 18 min 03 s
